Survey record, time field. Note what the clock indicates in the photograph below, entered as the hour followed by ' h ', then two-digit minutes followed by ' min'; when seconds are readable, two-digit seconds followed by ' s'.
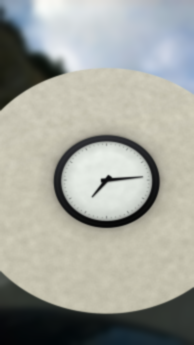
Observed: 7 h 14 min
